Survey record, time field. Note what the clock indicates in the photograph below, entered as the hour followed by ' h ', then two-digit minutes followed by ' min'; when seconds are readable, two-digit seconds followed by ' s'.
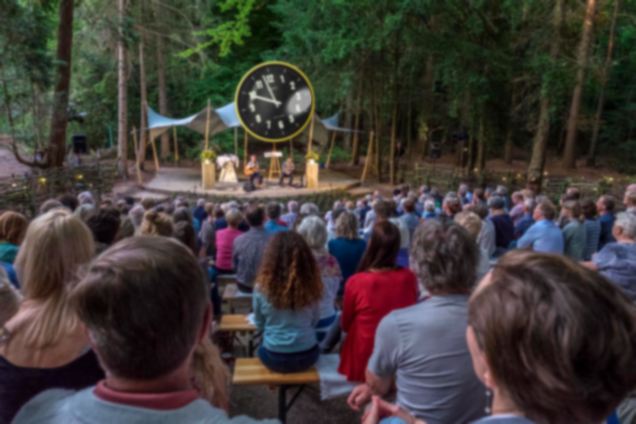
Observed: 9 h 58 min
